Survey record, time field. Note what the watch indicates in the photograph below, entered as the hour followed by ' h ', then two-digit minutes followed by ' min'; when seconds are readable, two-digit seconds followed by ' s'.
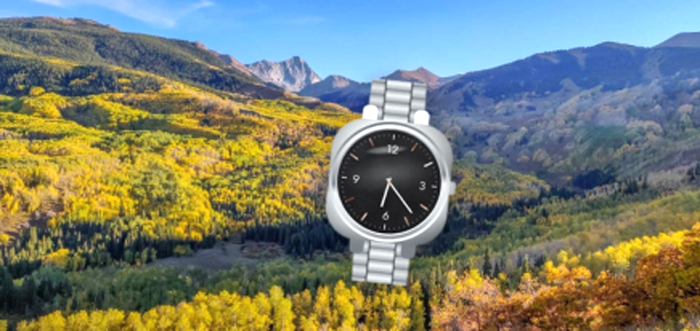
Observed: 6 h 23 min
